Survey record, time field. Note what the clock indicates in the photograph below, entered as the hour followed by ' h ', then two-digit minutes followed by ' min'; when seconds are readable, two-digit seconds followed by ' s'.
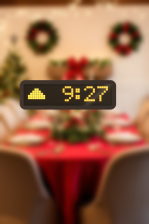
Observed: 9 h 27 min
